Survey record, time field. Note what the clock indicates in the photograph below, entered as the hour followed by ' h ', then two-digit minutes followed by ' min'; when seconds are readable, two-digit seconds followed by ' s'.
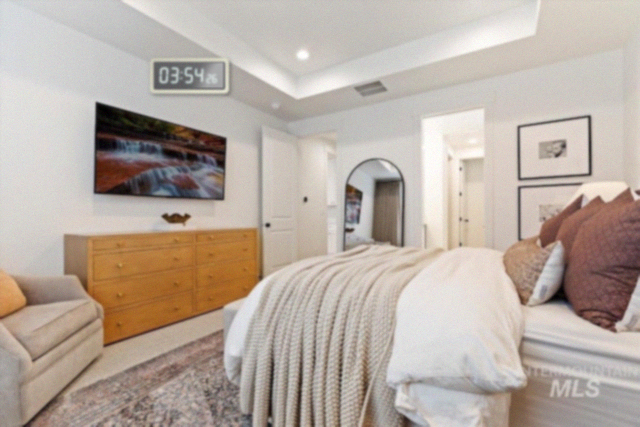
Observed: 3 h 54 min
